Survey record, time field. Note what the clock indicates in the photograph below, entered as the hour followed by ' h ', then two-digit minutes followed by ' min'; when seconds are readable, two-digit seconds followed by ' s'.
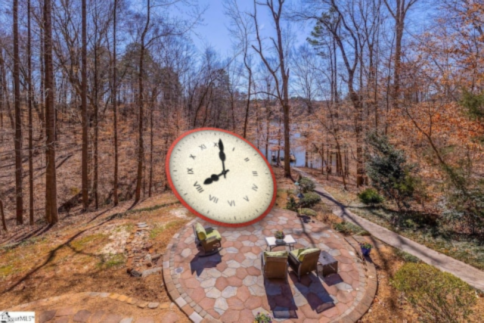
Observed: 8 h 01 min
